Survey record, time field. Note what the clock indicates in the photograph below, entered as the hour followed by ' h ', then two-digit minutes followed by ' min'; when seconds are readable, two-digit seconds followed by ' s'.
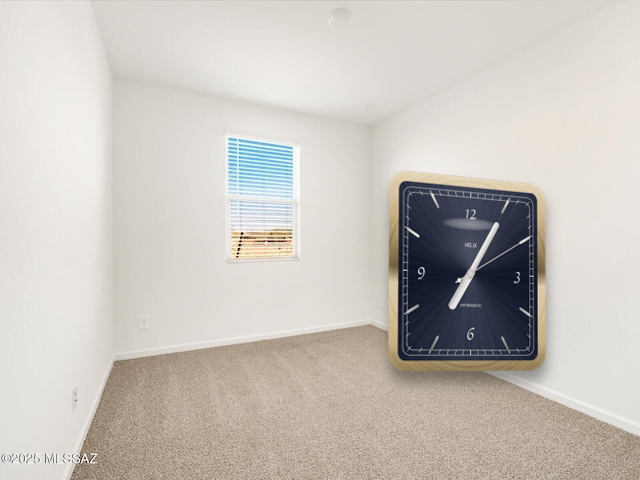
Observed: 7 h 05 min 10 s
